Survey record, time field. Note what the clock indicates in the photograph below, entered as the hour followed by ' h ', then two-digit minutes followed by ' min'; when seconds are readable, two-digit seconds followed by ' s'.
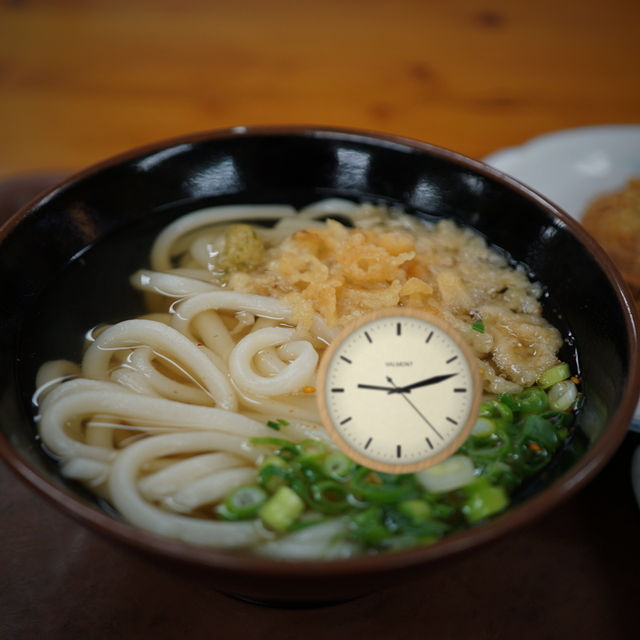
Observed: 9 h 12 min 23 s
